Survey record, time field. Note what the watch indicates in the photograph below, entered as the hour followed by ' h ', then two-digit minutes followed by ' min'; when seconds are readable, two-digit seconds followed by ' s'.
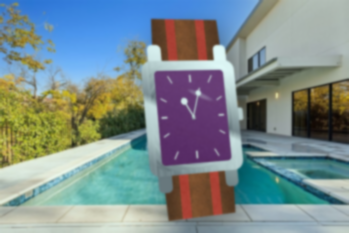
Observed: 11 h 03 min
